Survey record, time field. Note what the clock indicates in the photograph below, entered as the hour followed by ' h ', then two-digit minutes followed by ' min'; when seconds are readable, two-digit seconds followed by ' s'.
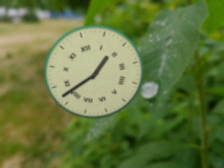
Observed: 1 h 42 min
